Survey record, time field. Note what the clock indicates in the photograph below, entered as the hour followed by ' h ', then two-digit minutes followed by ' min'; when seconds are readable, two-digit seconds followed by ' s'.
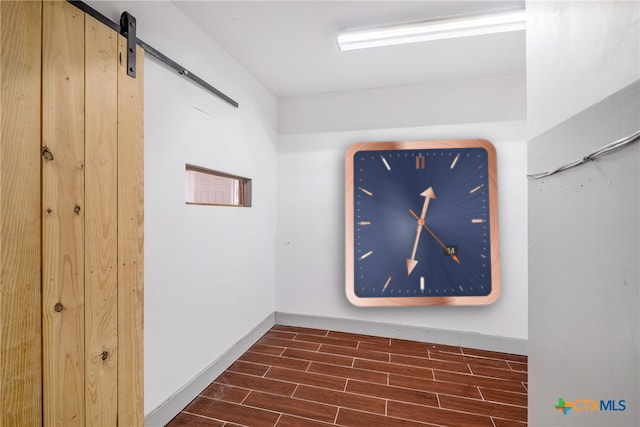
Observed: 12 h 32 min 23 s
